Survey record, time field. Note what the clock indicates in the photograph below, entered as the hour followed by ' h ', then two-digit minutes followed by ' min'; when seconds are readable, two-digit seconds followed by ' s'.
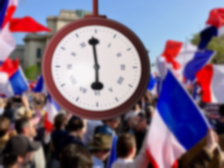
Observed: 5 h 59 min
